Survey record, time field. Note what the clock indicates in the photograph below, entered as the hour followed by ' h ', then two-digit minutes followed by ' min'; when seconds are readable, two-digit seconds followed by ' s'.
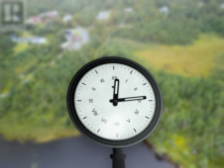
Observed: 12 h 14 min
